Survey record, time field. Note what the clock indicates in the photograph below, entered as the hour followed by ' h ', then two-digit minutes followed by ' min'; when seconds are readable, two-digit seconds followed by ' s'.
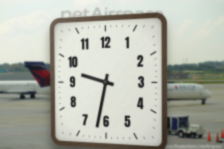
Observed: 9 h 32 min
